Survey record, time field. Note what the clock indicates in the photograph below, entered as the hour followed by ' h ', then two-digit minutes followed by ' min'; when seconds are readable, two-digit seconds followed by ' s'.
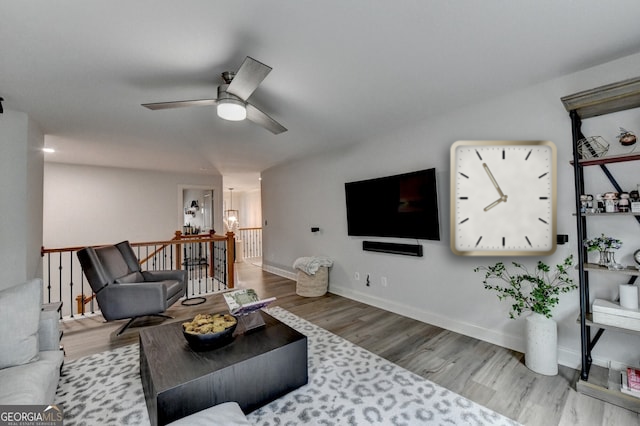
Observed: 7 h 55 min
